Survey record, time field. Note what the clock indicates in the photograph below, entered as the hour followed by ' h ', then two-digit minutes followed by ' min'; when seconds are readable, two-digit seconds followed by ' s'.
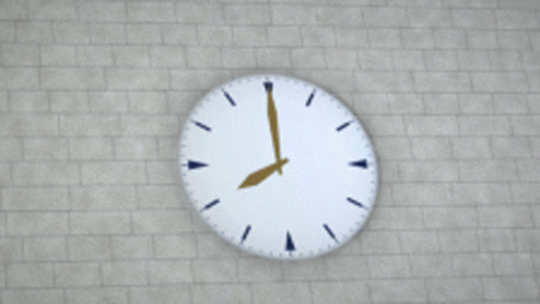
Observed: 8 h 00 min
